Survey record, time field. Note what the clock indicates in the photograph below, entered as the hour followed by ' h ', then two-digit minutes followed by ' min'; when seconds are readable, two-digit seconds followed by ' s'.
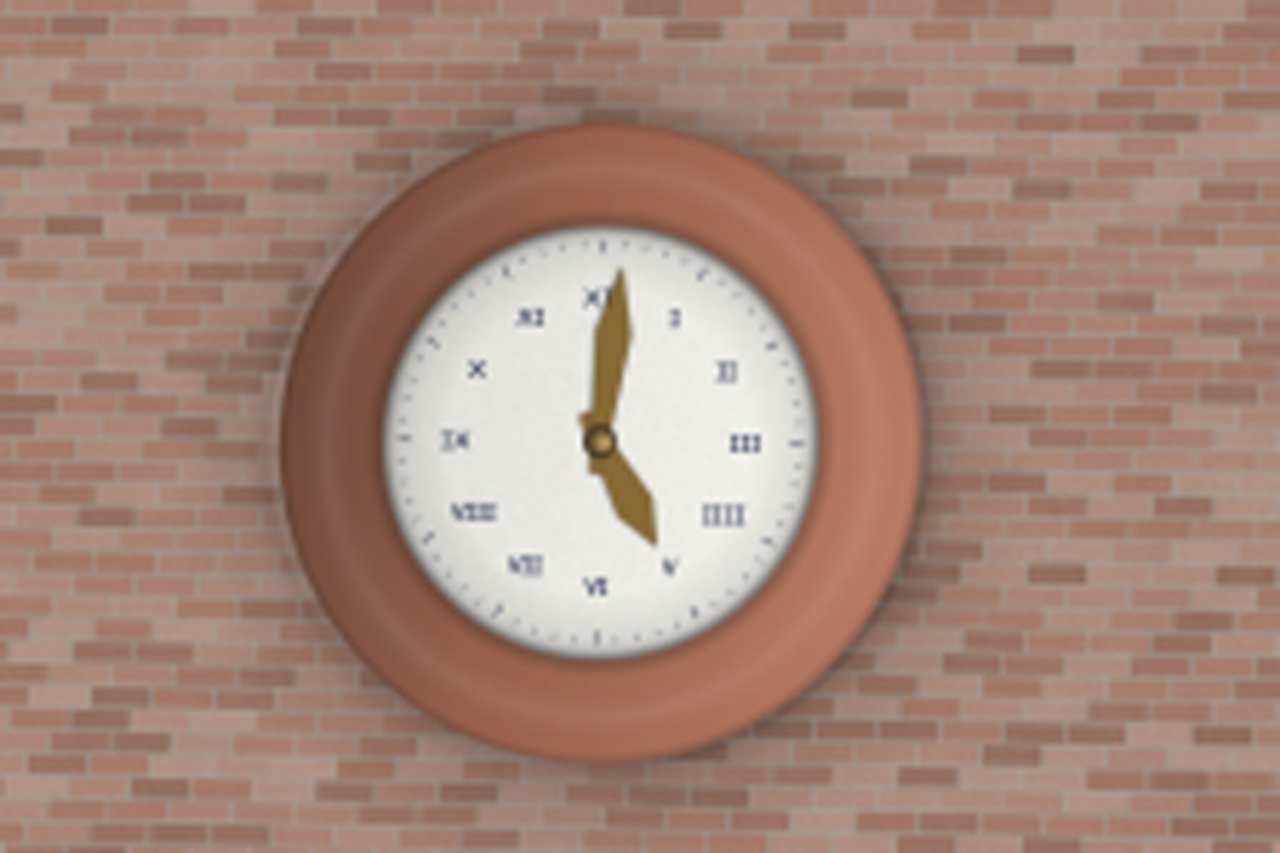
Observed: 5 h 01 min
